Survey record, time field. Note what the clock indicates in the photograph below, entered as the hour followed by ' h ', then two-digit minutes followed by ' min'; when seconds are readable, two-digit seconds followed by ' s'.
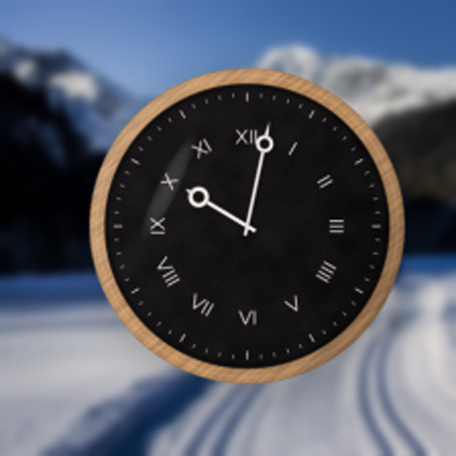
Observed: 10 h 02 min
